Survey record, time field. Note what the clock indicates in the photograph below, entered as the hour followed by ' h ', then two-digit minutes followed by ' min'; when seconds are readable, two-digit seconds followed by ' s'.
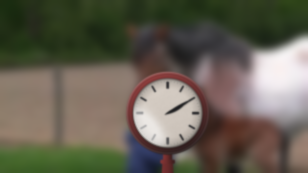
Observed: 2 h 10 min
